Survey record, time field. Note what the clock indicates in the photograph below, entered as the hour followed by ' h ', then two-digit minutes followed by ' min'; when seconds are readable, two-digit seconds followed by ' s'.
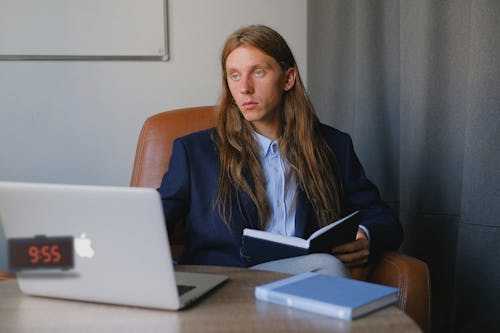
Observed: 9 h 55 min
